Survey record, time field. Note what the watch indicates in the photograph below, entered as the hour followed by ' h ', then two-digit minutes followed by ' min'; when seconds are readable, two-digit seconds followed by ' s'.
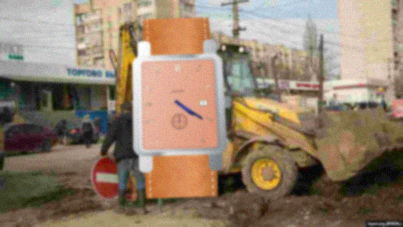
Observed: 4 h 21 min
